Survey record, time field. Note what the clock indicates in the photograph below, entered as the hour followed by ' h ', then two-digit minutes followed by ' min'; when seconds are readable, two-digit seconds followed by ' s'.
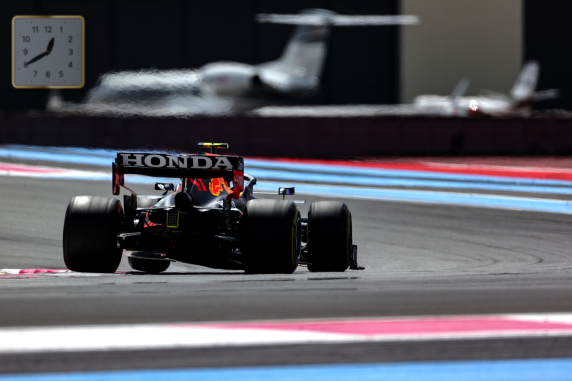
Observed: 12 h 40 min
